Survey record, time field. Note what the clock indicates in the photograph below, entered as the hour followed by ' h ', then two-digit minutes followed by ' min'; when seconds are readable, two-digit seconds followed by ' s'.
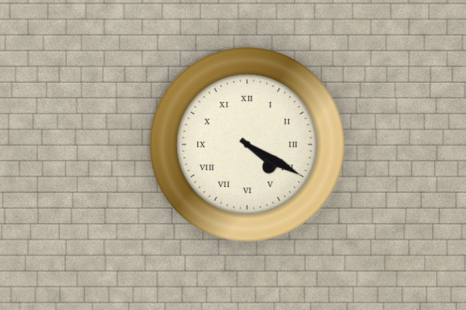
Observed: 4 h 20 min
